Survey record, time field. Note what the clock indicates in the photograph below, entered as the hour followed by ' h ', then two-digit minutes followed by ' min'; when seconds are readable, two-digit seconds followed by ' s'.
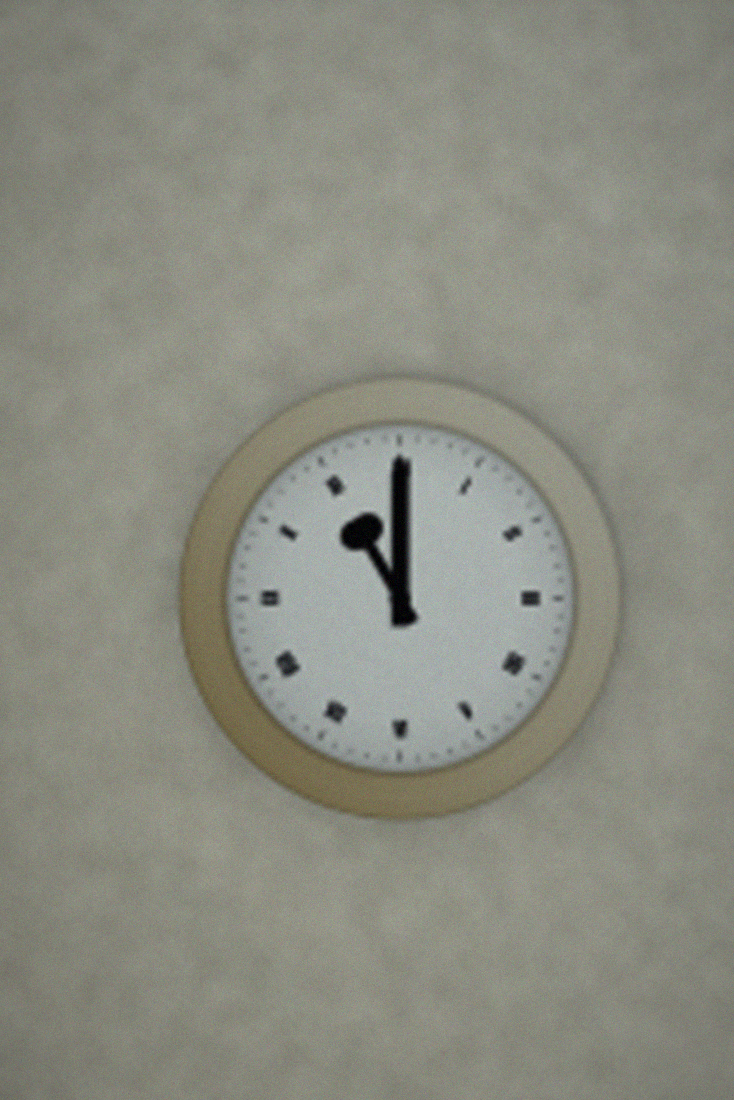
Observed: 11 h 00 min
